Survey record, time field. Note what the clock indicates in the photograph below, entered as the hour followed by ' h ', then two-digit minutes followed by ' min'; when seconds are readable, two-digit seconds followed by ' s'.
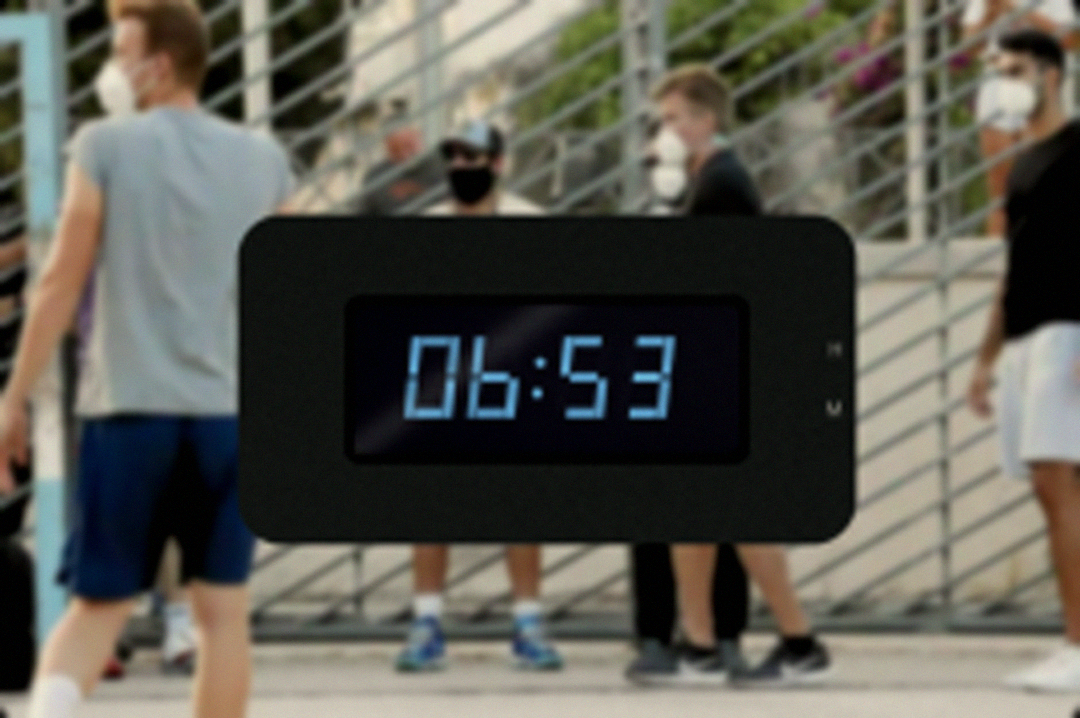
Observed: 6 h 53 min
